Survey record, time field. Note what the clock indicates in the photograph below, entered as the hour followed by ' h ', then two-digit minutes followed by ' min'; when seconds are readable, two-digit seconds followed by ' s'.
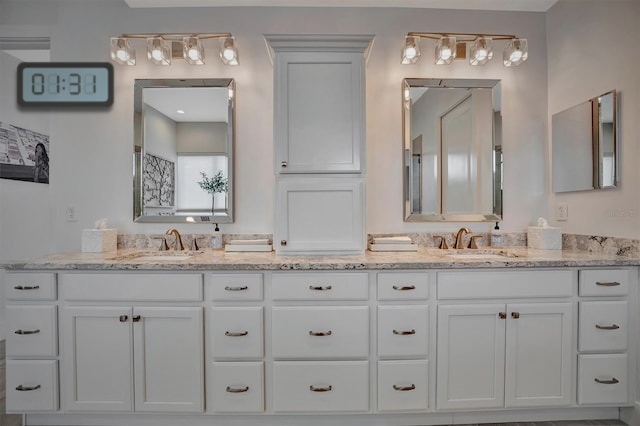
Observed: 1 h 31 min
